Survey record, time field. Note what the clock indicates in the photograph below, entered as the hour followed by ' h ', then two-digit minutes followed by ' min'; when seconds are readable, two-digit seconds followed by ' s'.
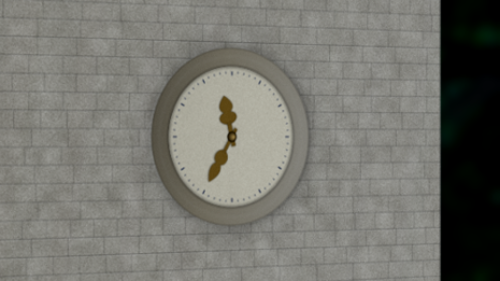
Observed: 11 h 35 min
